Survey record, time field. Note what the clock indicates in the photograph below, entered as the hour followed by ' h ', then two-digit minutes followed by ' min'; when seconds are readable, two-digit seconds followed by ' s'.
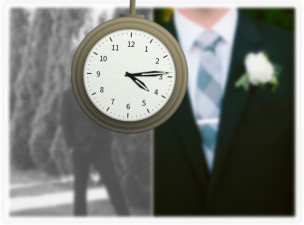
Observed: 4 h 14 min
